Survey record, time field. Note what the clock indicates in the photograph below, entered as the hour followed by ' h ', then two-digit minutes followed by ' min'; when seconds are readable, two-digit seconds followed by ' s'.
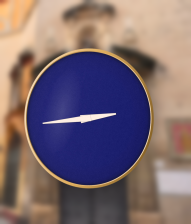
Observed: 2 h 44 min
